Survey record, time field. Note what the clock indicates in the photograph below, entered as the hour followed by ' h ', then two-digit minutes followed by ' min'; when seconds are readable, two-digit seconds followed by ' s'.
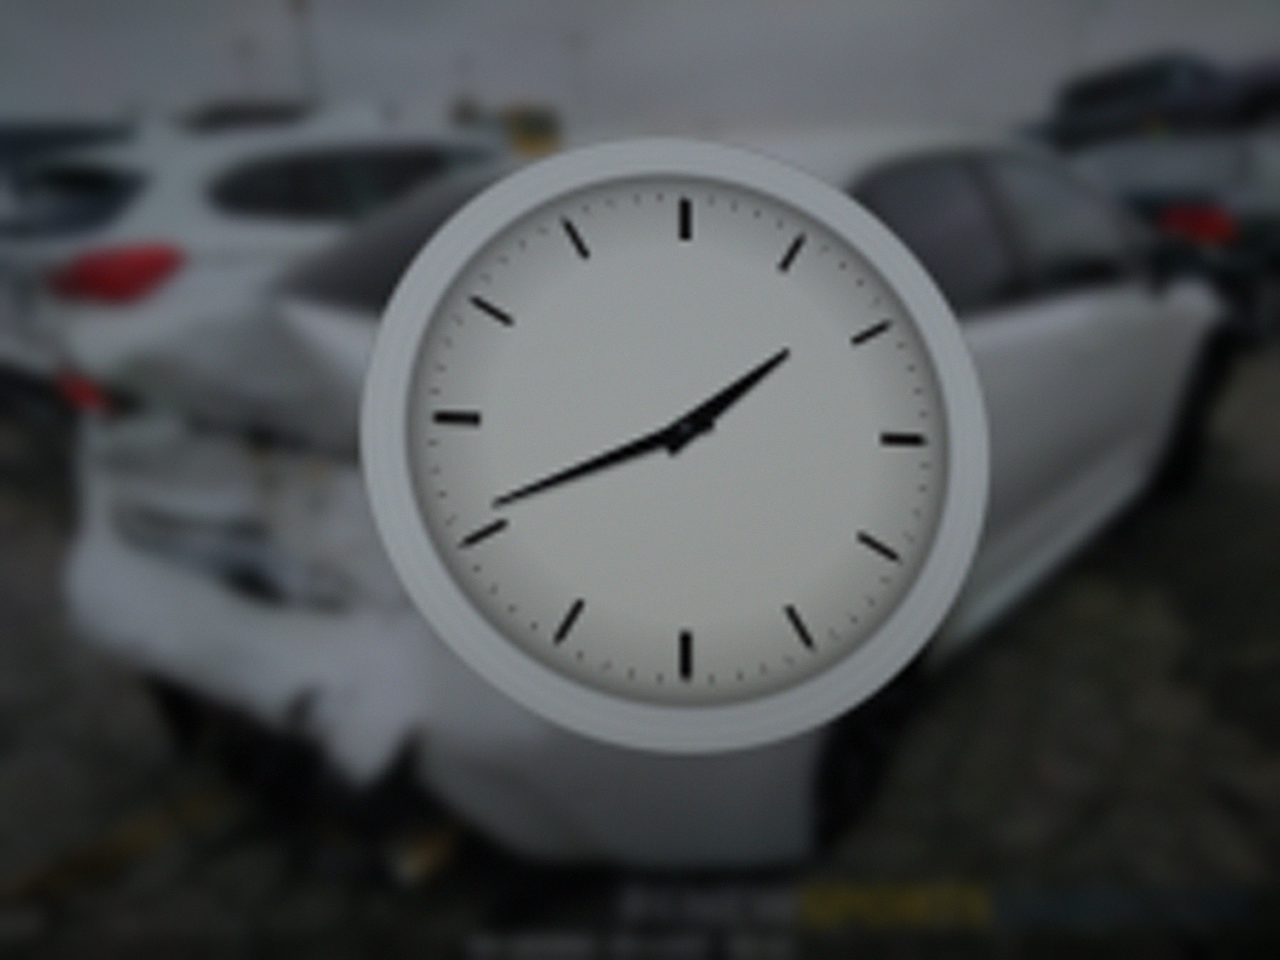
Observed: 1 h 41 min
